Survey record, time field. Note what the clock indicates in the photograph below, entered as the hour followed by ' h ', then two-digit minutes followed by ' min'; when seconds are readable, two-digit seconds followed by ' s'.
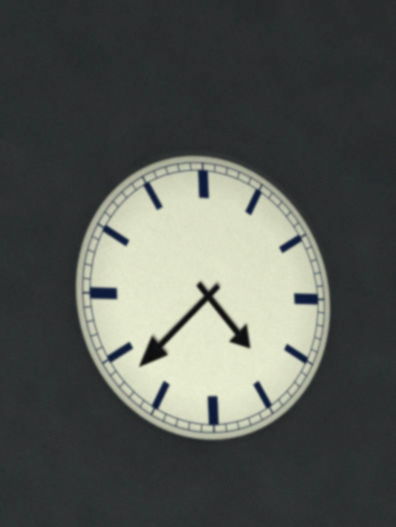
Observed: 4 h 38 min
